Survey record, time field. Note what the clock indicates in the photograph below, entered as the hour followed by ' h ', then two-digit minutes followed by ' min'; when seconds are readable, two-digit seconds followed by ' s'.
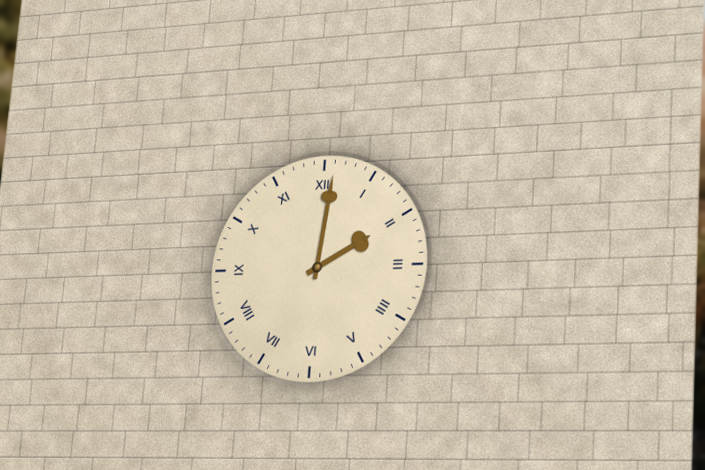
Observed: 2 h 01 min
